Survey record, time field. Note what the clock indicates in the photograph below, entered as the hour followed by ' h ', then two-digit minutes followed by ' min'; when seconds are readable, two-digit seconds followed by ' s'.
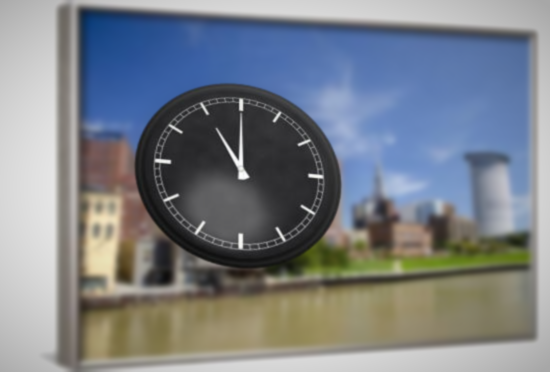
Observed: 11 h 00 min
